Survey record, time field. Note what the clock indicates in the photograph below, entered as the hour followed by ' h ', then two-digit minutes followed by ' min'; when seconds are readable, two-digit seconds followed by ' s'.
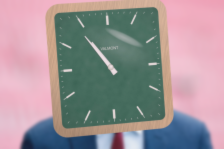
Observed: 10 h 54 min
